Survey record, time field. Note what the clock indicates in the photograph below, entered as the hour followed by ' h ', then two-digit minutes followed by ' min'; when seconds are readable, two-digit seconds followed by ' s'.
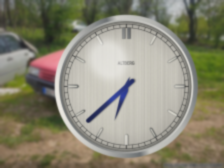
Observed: 6 h 38 min
